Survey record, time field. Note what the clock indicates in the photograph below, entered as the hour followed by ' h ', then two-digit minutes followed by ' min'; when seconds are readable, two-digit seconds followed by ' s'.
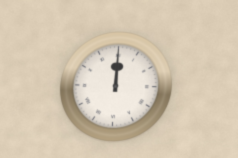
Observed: 12 h 00 min
